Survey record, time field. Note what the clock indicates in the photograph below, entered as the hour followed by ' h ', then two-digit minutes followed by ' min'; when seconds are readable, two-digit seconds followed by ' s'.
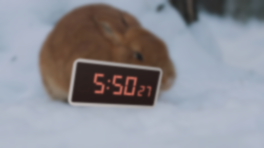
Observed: 5 h 50 min
